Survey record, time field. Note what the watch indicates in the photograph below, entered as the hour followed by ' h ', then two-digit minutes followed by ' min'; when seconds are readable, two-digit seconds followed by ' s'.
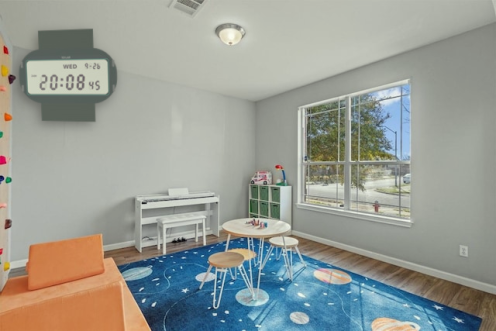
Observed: 20 h 08 min 45 s
